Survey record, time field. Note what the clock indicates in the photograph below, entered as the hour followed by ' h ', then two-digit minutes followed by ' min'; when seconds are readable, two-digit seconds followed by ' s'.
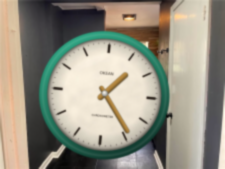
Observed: 1 h 24 min
